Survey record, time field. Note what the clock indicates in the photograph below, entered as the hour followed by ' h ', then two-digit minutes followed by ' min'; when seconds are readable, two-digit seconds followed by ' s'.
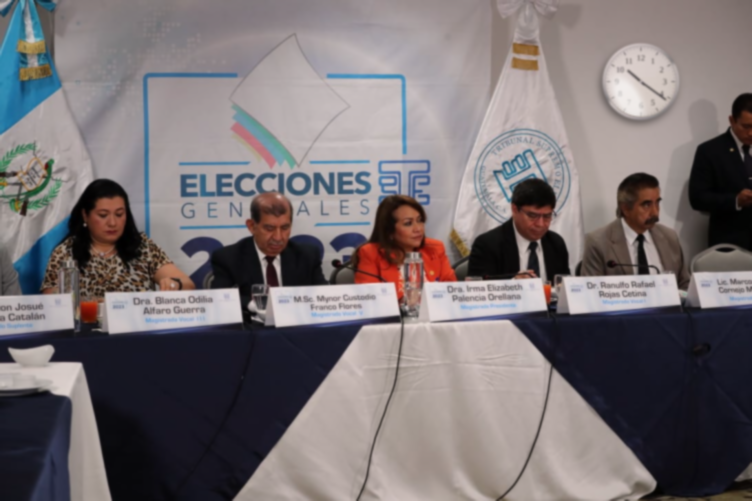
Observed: 10 h 21 min
